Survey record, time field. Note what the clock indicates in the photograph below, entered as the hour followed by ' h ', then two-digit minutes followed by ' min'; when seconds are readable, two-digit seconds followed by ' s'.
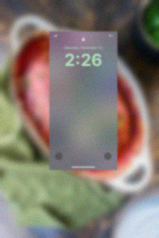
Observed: 2 h 26 min
